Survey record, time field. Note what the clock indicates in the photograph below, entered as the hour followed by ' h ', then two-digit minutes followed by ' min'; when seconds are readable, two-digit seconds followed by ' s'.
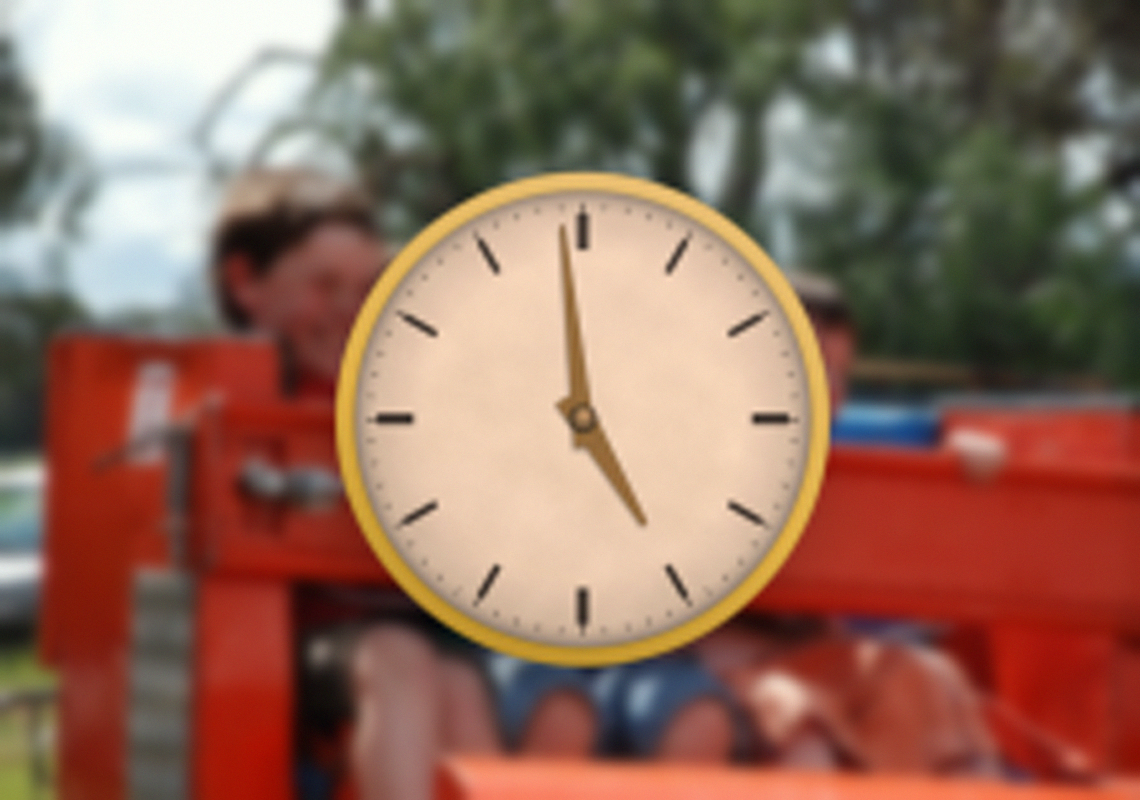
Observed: 4 h 59 min
